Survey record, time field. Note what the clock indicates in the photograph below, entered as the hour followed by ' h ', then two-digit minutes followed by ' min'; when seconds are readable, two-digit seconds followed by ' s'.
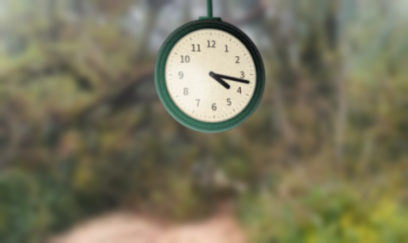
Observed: 4 h 17 min
